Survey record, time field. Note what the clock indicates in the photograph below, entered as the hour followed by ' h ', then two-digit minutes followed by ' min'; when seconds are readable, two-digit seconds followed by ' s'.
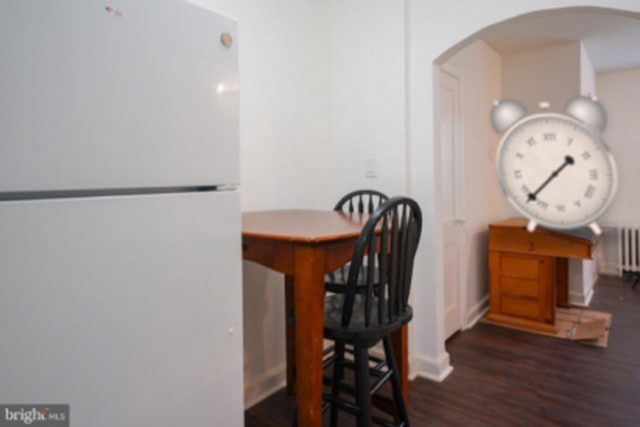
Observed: 1 h 38 min
